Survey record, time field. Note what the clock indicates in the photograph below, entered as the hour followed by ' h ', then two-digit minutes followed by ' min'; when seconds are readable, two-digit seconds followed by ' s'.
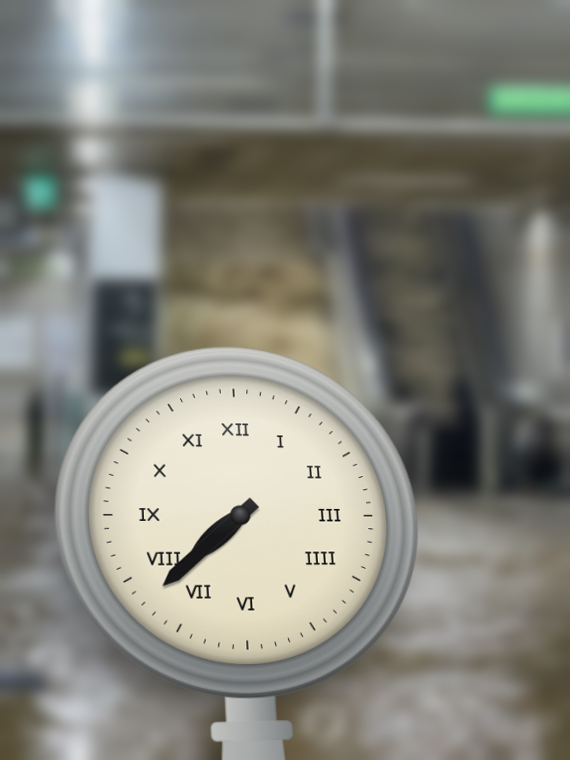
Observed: 7 h 38 min
